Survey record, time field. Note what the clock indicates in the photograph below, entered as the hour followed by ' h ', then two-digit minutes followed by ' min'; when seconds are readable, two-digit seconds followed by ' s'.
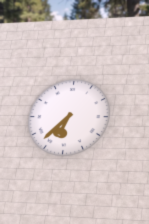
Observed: 6 h 37 min
